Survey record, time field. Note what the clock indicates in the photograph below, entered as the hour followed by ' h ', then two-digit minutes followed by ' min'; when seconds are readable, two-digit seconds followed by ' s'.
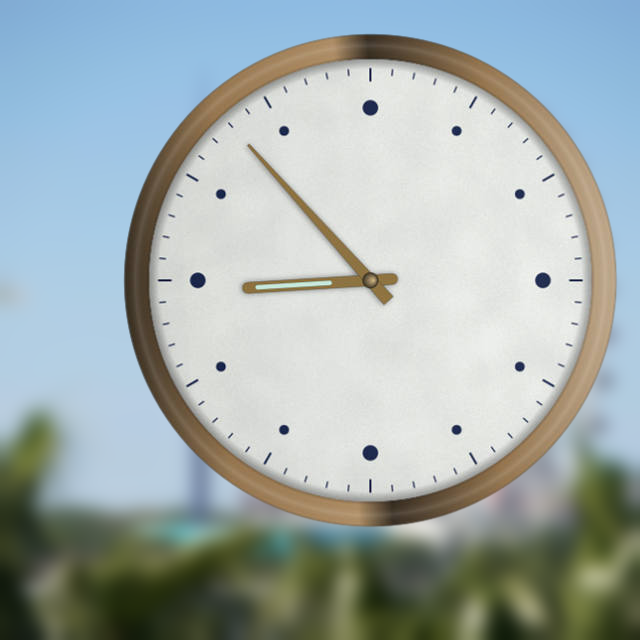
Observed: 8 h 53 min
